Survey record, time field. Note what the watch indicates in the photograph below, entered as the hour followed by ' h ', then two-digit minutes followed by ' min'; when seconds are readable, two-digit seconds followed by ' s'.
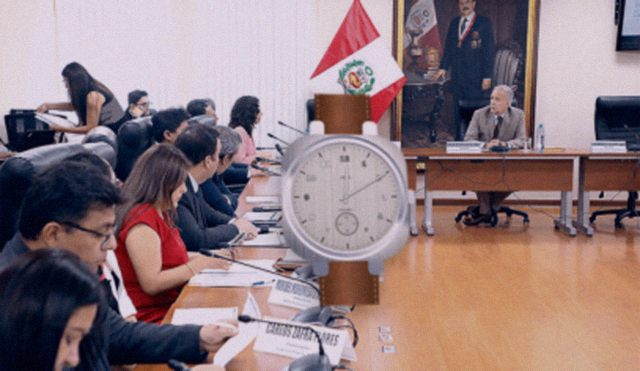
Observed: 12 h 10 min
